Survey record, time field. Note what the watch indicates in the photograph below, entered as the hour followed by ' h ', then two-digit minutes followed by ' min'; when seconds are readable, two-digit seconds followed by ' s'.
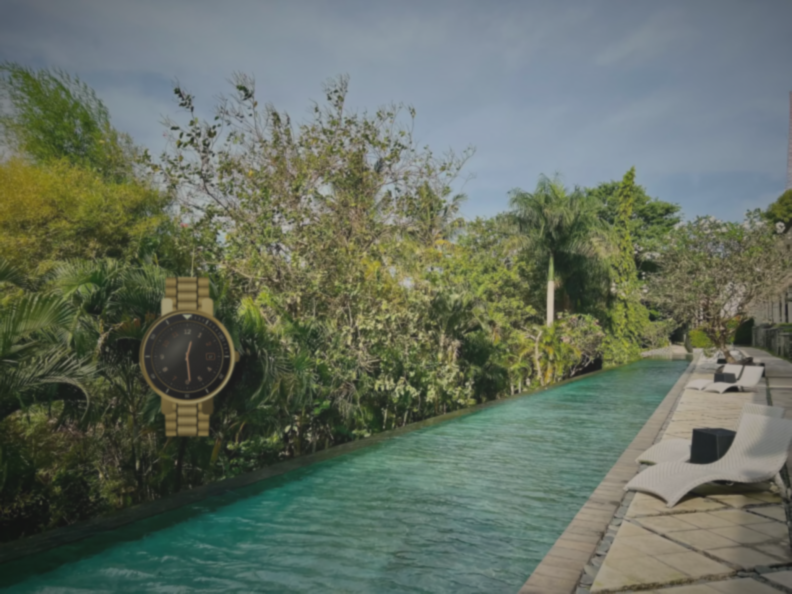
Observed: 12 h 29 min
